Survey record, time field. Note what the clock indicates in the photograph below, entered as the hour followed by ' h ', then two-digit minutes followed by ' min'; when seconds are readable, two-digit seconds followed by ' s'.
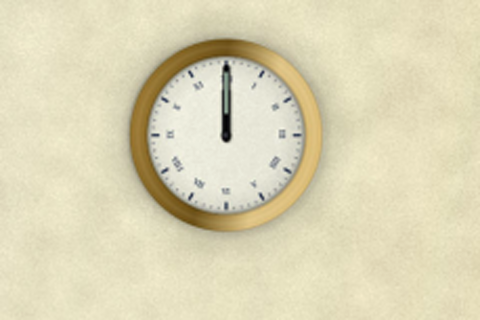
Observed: 12 h 00 min
